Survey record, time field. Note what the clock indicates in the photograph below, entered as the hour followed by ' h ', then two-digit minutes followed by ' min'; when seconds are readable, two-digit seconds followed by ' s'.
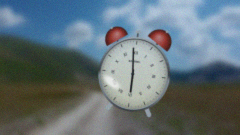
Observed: 5 h 59 min
